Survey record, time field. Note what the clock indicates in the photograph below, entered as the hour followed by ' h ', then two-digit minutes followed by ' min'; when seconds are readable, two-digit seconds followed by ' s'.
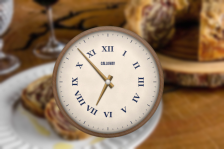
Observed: 6 h 53 min
